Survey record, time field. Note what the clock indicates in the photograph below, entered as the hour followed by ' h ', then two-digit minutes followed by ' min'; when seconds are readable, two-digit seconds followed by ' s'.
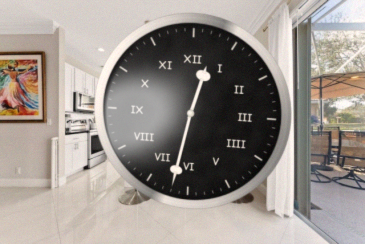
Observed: 12 h 32 min
